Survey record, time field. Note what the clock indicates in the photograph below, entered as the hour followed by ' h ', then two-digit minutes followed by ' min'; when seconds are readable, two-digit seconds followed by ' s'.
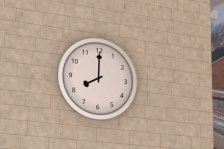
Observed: 8 h 00 min
